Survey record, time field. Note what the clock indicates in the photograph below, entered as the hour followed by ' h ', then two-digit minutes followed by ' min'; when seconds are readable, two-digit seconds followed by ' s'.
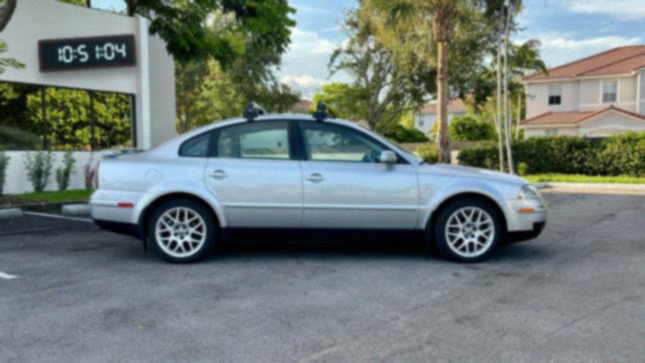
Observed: 10 h 51 min 04 s
